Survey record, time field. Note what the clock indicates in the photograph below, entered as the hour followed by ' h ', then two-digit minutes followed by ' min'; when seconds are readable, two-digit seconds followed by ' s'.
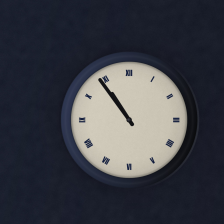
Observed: 10 h 54 min
